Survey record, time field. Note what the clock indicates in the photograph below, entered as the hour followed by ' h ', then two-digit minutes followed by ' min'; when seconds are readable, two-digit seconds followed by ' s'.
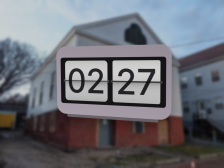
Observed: 2 h 27 min
